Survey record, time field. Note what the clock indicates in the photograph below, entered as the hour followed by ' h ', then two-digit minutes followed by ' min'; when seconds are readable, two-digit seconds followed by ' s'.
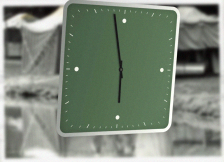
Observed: 5 h 58 min
